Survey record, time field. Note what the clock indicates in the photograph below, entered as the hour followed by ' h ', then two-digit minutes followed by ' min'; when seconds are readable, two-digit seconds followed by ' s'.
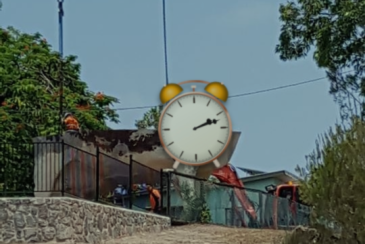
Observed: 2 h 12 min
